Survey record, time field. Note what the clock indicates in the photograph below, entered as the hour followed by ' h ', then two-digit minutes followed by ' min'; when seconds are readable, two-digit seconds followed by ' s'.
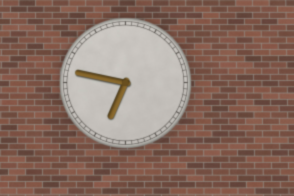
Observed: 6 h 47 min
